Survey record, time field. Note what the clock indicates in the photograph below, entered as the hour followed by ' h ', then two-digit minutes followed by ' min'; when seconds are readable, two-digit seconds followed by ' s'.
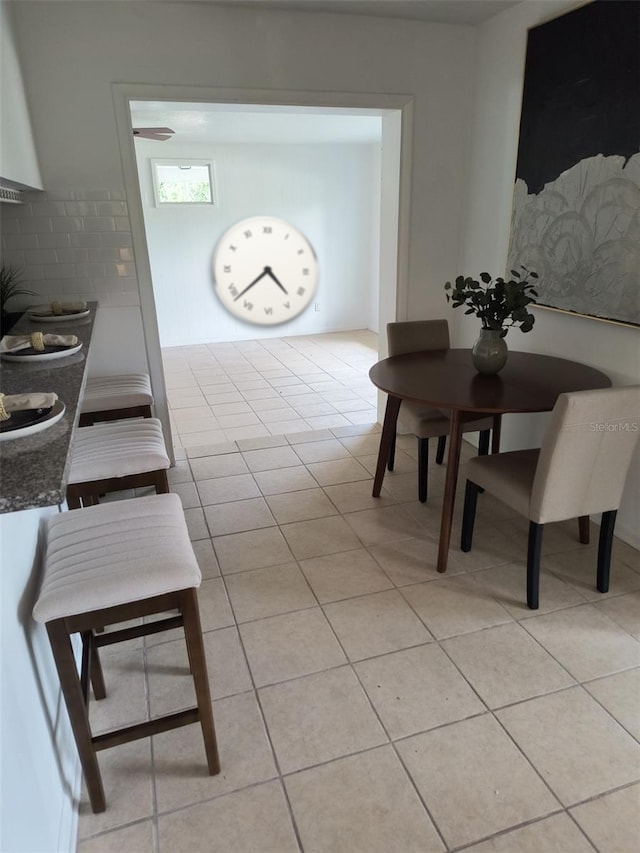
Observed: 4 h 38 min
